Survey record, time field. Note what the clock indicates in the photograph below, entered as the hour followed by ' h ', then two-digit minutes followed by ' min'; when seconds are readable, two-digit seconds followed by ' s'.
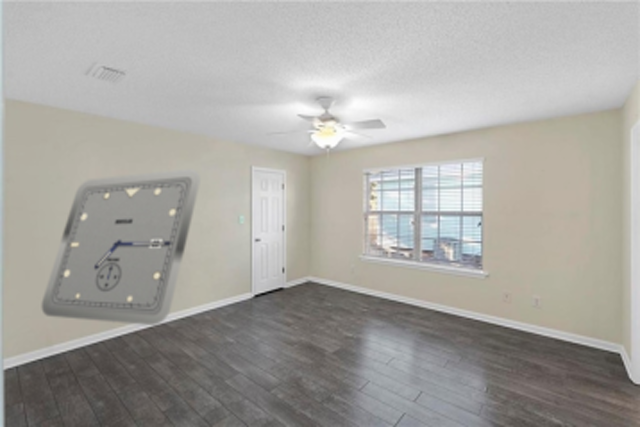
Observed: 7 h 15 min
